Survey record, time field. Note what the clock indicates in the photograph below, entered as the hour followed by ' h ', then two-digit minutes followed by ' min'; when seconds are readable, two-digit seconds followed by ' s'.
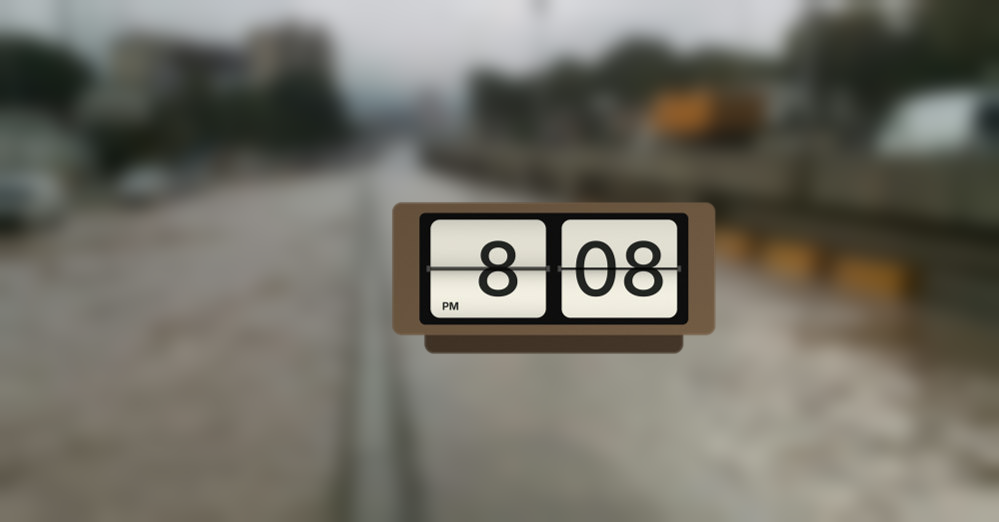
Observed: 8 h 08 min
